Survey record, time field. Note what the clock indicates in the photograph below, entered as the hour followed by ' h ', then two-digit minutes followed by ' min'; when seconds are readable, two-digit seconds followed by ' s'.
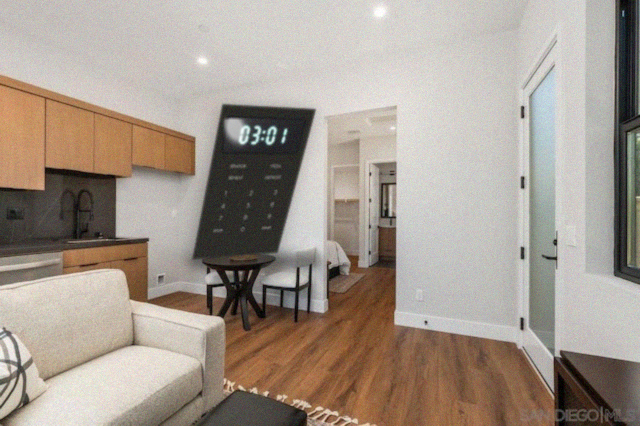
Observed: 3 h 01 min
